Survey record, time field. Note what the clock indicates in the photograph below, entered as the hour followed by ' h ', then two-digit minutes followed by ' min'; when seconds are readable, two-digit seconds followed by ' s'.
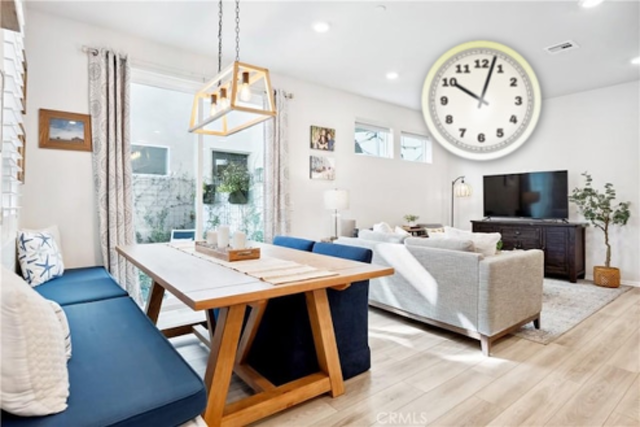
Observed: 10 h 03 min
